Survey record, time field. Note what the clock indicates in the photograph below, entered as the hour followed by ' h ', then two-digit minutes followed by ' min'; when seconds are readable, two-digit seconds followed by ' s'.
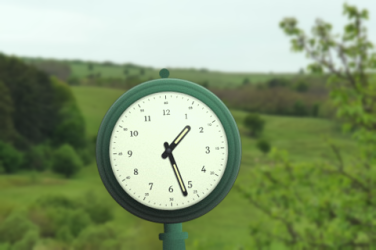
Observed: 1 h 27 min
